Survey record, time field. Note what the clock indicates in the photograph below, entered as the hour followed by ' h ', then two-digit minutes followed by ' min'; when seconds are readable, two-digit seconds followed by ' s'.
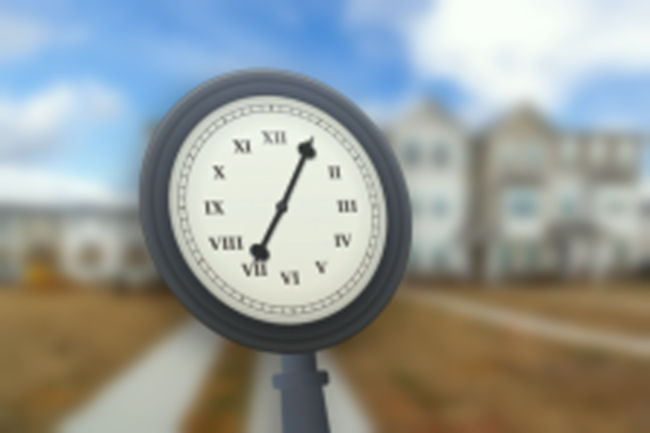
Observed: 7 h 05 min
